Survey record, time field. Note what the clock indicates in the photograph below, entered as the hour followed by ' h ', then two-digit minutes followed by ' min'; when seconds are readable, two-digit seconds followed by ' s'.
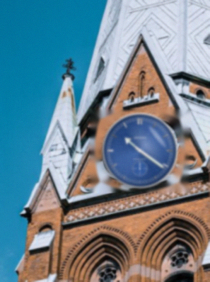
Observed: 10 h 21 min
